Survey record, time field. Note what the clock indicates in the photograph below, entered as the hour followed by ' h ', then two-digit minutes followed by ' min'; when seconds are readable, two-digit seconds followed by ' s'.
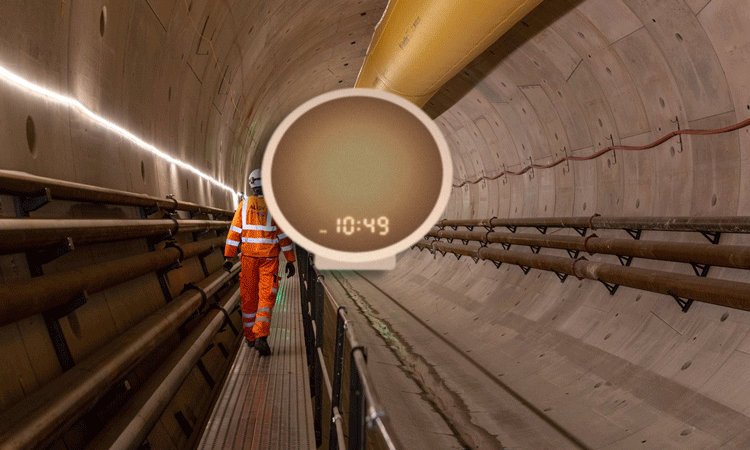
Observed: 10 h 49 min
